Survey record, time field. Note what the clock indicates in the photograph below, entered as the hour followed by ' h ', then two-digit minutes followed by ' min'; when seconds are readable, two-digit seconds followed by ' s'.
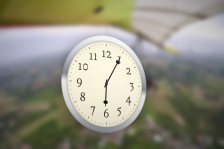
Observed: 6 h 05 min
